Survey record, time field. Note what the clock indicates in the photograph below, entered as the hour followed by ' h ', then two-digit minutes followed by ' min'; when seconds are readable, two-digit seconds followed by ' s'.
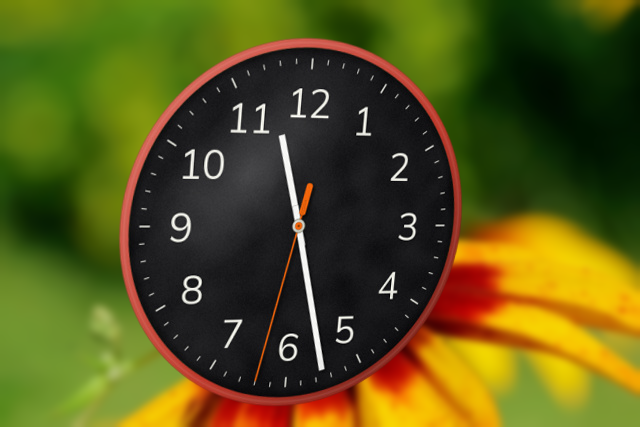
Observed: 11 h 27 min 32 s
